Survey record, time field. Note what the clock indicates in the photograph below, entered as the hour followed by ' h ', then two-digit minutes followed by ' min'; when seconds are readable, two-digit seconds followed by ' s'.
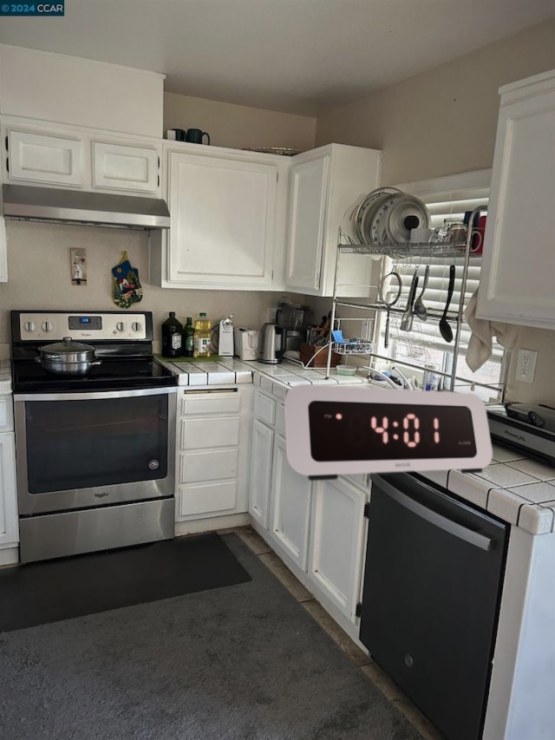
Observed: 4 h 01 min
